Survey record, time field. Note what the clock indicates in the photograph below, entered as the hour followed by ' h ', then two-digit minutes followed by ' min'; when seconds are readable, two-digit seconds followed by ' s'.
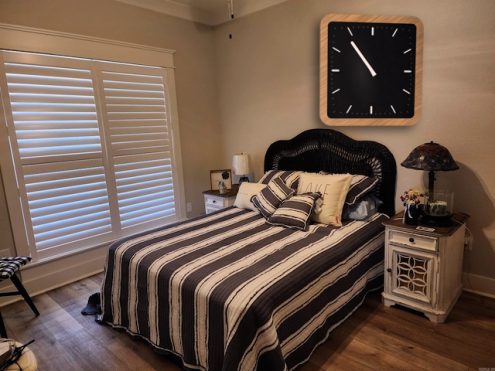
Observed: 10 h 54 min
